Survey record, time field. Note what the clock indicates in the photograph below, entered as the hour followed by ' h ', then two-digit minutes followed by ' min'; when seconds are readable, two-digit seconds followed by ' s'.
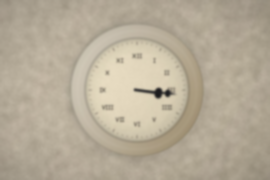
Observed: 3 h 16 min
